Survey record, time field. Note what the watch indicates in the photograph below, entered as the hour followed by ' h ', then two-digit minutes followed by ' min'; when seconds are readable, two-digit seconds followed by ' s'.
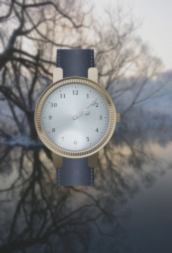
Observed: 2 h 08 min
